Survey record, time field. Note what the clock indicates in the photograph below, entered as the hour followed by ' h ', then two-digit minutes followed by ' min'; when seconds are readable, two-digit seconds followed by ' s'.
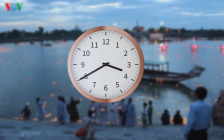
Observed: 3 h 40 min
